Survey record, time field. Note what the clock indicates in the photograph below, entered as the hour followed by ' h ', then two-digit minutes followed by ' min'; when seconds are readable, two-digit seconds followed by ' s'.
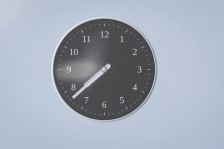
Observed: 7 h 38 min
